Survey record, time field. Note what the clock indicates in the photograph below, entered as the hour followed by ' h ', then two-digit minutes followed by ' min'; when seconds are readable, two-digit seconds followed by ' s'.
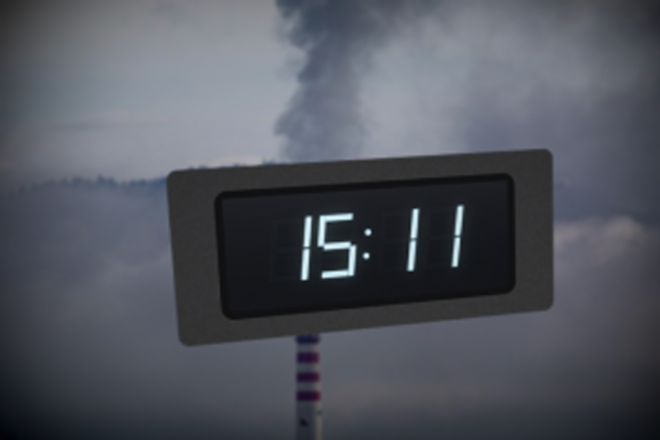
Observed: 15 h 11 min
